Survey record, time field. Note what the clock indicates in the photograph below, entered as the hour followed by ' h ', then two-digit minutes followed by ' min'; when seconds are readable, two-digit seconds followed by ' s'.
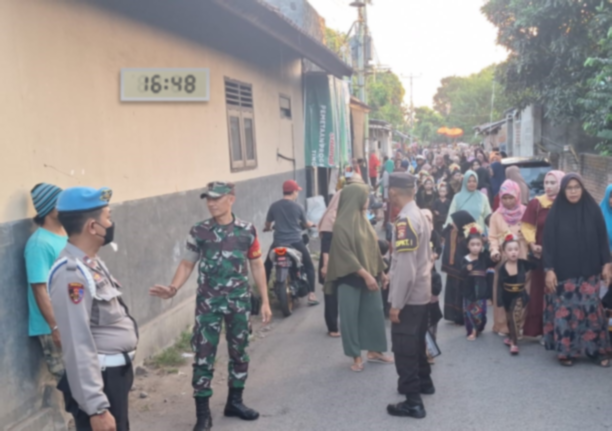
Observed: 16 h 48 min
